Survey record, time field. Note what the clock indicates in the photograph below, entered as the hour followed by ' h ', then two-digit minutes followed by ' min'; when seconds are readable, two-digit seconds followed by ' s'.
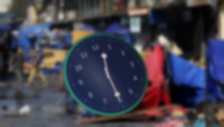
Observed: 12 h 30 min
